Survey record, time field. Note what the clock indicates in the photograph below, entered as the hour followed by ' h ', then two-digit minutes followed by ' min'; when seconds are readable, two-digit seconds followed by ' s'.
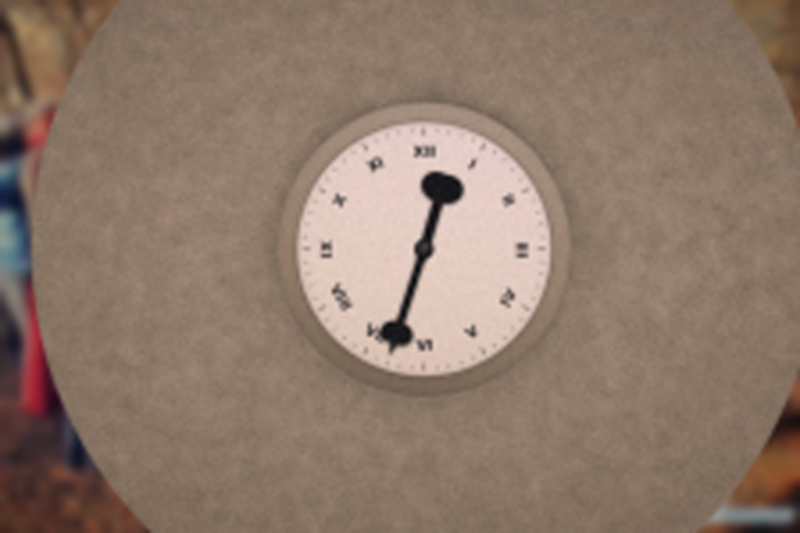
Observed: 12 h 33 min
